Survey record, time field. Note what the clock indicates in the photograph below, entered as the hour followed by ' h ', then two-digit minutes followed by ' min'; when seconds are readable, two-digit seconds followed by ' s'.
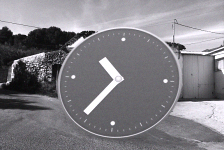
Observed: 10 h 36 min
